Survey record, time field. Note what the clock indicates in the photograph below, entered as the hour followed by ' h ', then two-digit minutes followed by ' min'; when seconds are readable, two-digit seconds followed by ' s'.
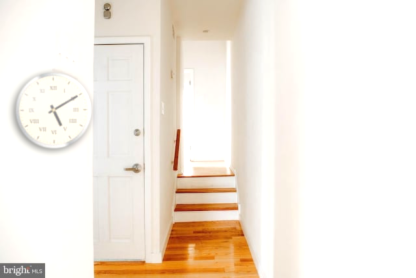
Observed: 5 h 10 min
